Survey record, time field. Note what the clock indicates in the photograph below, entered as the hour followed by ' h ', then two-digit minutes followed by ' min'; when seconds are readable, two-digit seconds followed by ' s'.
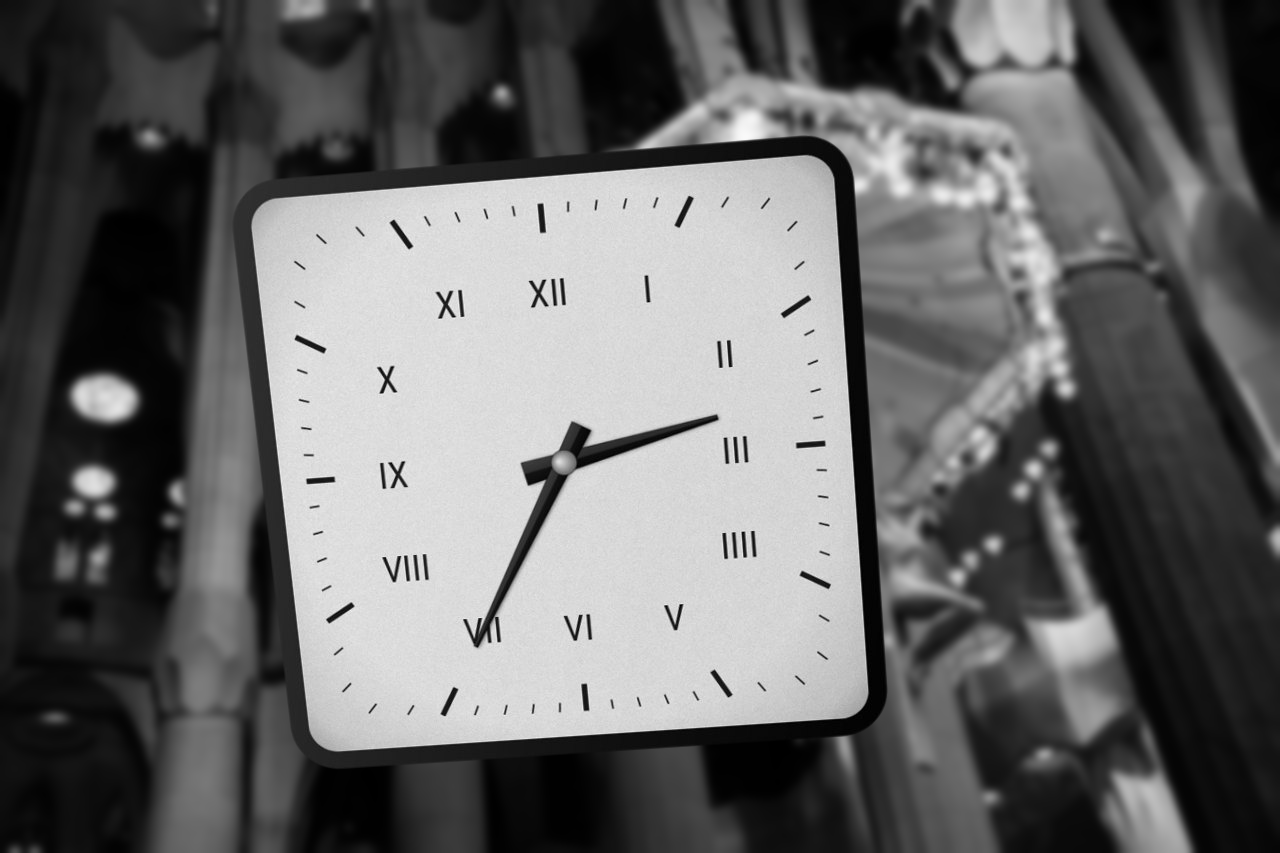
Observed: 2 h 35 min
